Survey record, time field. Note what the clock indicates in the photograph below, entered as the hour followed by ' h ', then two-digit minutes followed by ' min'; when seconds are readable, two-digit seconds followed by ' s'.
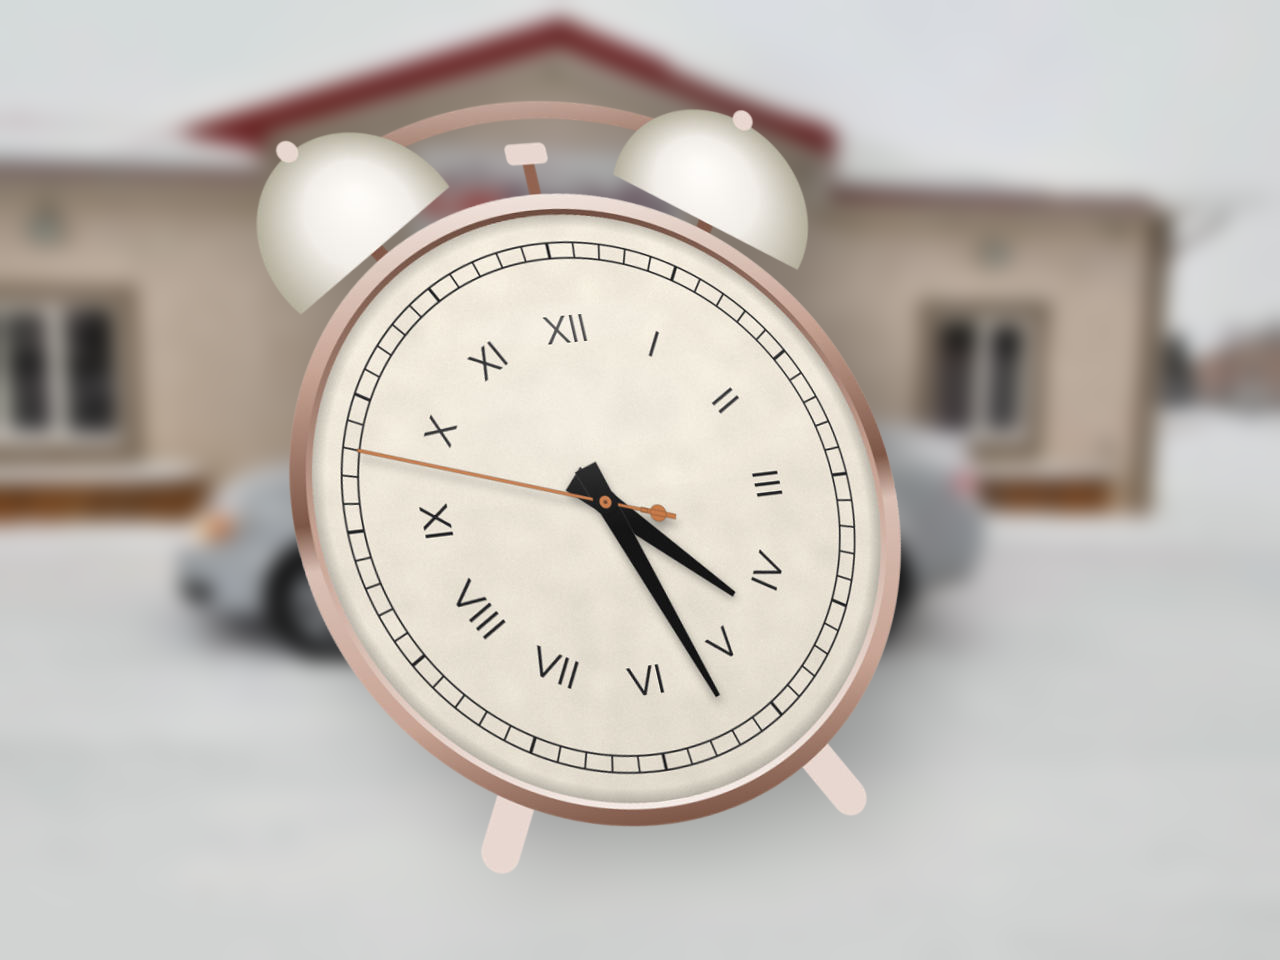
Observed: 4 h 26 min 48 s
